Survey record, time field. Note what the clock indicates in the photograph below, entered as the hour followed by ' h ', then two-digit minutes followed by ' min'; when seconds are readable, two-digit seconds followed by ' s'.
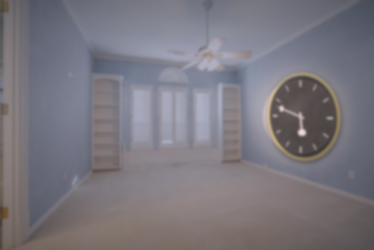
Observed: 5 h 48 min
